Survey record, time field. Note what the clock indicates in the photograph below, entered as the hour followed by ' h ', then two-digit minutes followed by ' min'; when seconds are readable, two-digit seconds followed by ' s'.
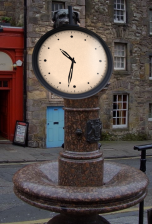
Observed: 10 h 32 min
